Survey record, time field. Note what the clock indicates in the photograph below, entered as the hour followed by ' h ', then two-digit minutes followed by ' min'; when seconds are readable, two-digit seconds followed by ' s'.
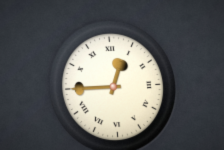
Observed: 12 h 45 min
